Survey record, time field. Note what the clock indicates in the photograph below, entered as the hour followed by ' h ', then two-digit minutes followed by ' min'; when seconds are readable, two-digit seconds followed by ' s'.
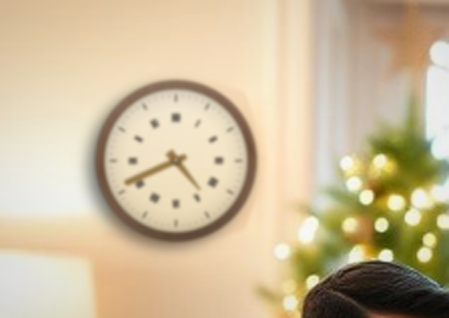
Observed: 4 h 41 min
